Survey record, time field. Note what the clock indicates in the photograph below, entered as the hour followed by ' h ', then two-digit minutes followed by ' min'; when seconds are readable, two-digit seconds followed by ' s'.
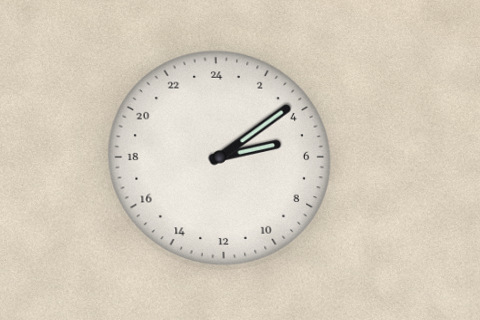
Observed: 5 h 09 min
